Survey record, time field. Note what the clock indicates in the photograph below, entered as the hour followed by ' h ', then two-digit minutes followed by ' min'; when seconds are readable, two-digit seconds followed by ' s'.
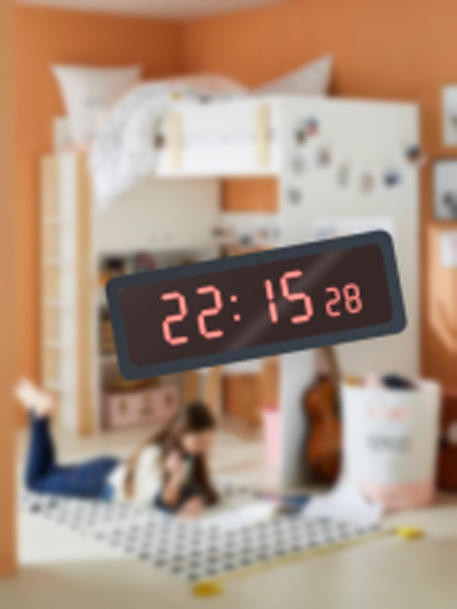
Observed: 22 h 15 min 28 s
